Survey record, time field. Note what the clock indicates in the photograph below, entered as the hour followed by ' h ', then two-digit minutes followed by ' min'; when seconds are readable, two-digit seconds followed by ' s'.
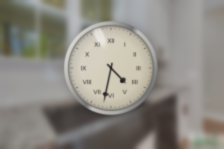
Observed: 4 h 32 min
